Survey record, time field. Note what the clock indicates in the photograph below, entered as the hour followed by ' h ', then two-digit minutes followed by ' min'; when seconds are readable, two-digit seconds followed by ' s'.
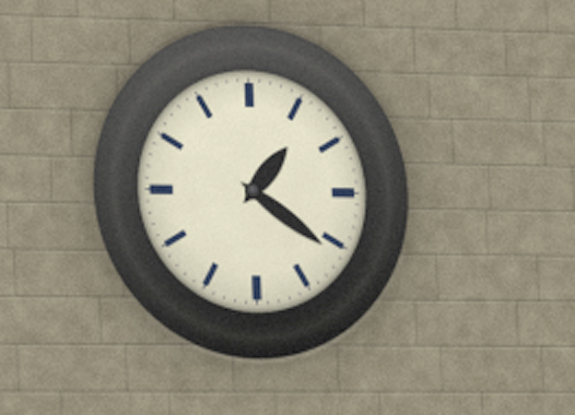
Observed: 1 h 21 min
